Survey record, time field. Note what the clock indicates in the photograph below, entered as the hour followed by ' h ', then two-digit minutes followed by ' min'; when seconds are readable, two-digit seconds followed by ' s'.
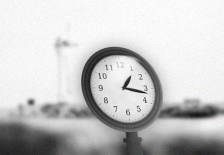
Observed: 1 h 17 min
